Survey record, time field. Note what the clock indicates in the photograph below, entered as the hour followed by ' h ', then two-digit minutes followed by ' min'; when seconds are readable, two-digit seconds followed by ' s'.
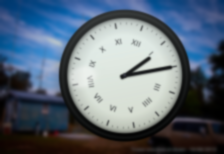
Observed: 1 h 10 min
